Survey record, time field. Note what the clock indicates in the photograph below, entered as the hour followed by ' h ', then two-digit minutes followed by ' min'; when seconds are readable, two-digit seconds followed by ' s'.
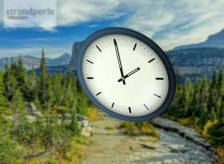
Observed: 2 h 00 min
